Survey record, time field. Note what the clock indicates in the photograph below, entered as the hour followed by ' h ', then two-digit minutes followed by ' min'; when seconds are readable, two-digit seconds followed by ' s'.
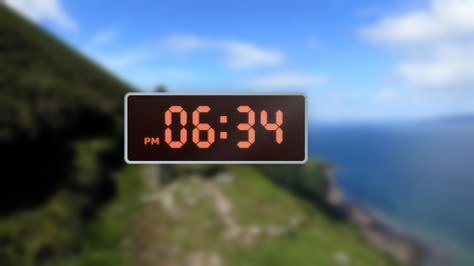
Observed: 6 h 34 min
